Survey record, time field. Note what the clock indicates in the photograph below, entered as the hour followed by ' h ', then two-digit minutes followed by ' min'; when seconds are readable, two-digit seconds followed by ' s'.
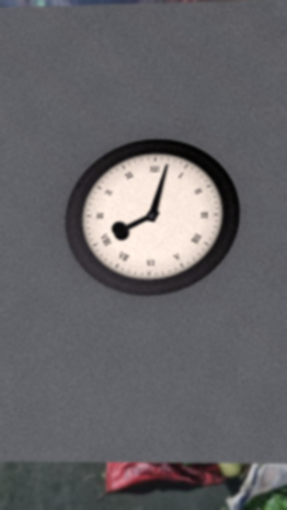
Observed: 8 h 02 min
